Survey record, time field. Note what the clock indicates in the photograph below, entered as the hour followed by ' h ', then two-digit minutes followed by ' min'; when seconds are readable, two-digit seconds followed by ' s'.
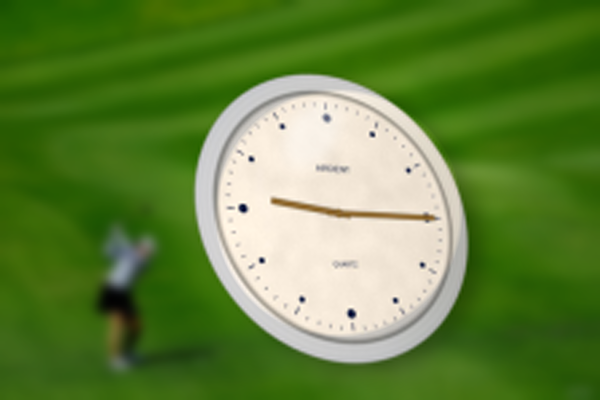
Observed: 9 h 15 min
